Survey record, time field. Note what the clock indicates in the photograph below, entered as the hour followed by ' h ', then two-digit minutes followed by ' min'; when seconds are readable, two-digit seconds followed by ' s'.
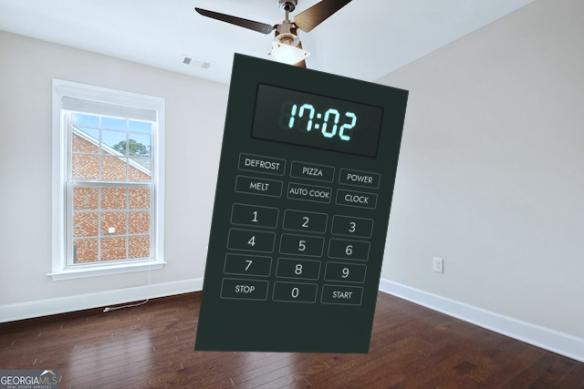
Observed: 17 h 02 min
